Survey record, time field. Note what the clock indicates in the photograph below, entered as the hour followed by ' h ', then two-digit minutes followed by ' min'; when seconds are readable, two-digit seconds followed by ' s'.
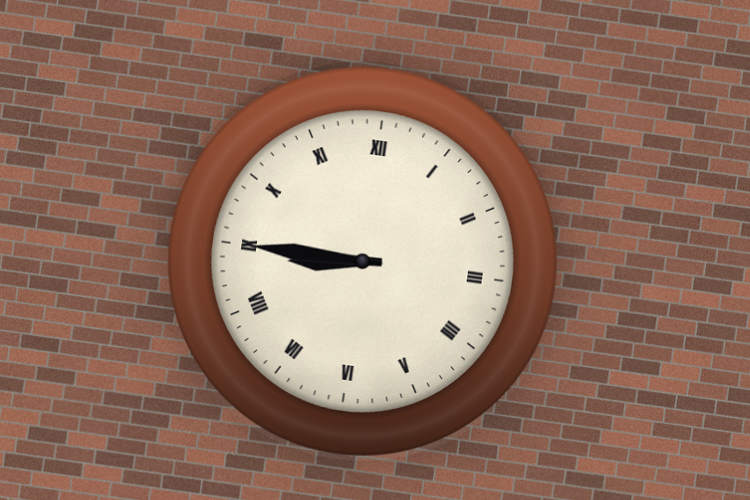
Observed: 8 h 45 min
